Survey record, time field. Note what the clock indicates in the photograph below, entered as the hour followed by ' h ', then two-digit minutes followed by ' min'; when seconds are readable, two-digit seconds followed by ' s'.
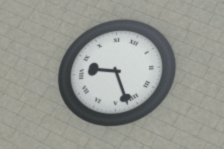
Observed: 8 h 22 min
